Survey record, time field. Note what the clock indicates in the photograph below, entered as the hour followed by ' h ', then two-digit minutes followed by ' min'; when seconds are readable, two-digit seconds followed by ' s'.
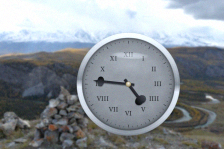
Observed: 4 h 46 min
